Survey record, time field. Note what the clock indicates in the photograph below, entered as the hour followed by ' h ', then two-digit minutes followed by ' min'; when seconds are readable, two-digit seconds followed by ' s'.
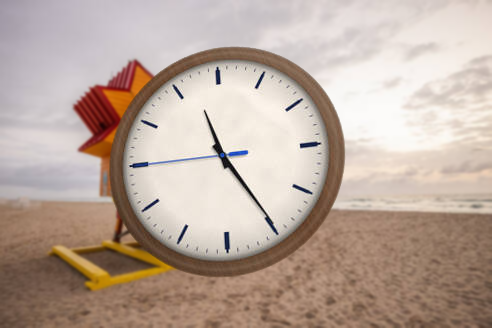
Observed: 11 h 24 min 45 s
